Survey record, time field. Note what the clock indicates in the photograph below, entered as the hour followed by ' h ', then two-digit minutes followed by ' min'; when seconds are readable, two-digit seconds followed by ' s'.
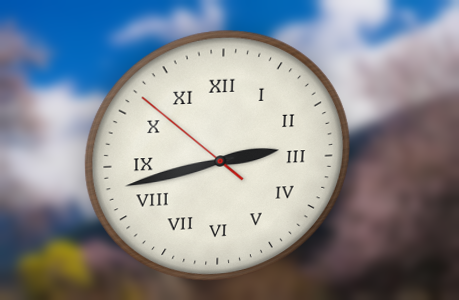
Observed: 2 h 42 min 52 s
